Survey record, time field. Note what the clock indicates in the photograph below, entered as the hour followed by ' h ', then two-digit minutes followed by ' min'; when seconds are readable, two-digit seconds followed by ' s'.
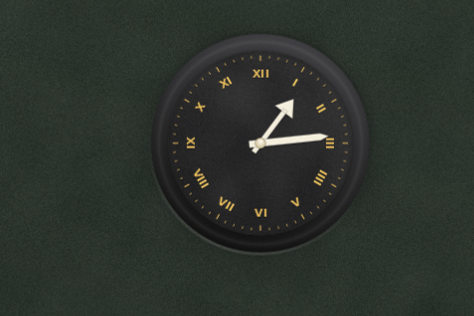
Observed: 1 h 14 min
